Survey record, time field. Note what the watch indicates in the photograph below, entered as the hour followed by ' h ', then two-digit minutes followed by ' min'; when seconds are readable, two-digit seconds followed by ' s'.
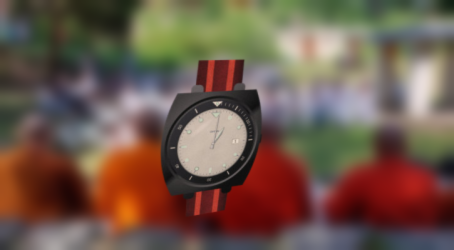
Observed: 1 h 01 min
